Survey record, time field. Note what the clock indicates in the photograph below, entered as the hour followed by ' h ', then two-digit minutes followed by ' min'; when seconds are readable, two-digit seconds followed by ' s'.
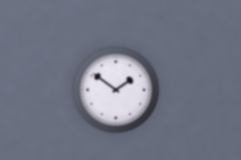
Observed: 1 h 51 min
